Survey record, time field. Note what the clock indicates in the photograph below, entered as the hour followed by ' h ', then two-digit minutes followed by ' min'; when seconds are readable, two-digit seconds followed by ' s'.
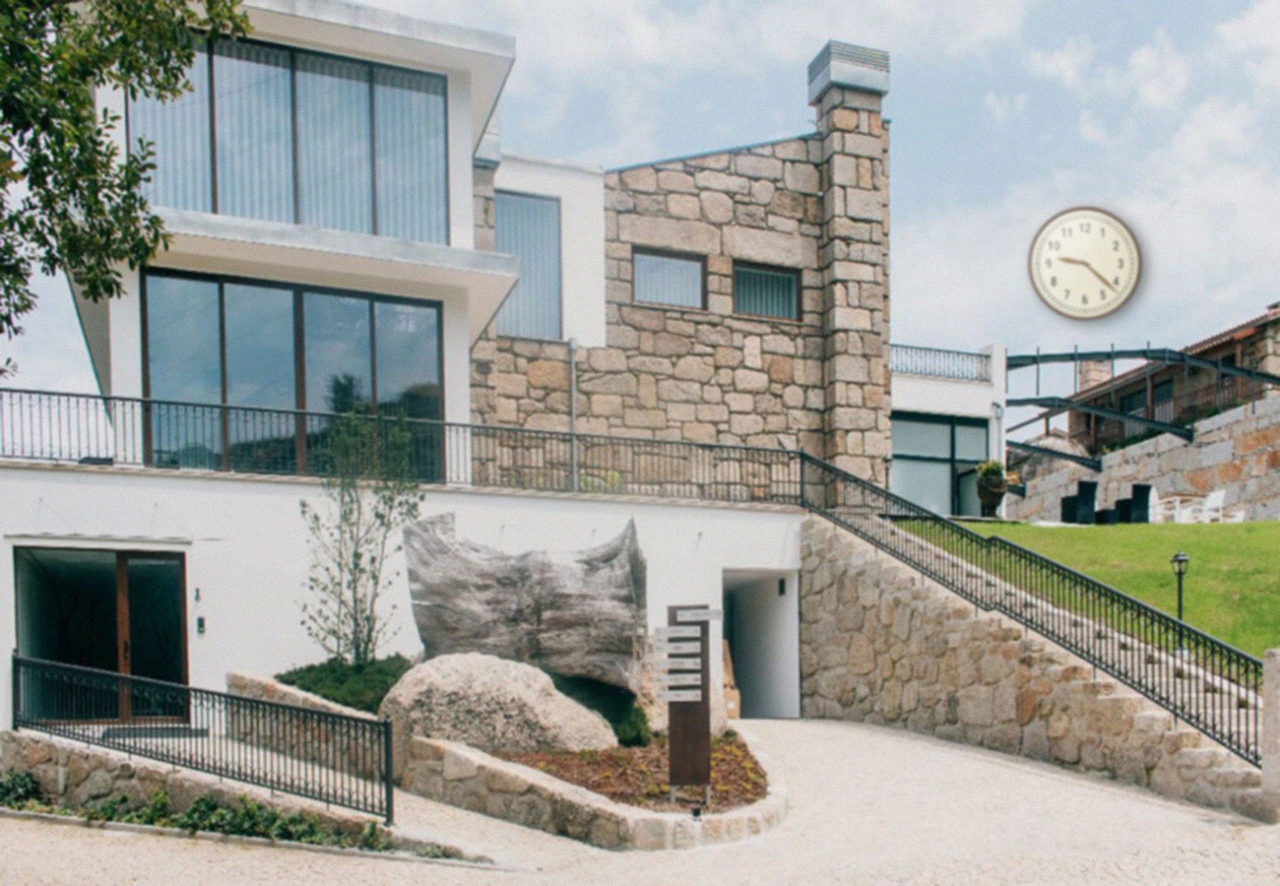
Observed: 9 h 22 min
